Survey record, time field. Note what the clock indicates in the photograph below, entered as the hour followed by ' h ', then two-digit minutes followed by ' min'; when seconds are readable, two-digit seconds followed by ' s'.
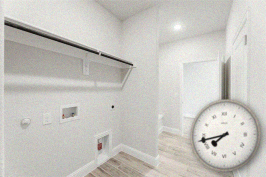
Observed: 7 h 43 min
